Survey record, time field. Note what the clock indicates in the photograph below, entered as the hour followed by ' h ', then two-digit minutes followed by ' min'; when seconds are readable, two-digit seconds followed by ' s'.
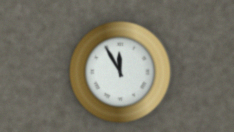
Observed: 11 h 55 min
